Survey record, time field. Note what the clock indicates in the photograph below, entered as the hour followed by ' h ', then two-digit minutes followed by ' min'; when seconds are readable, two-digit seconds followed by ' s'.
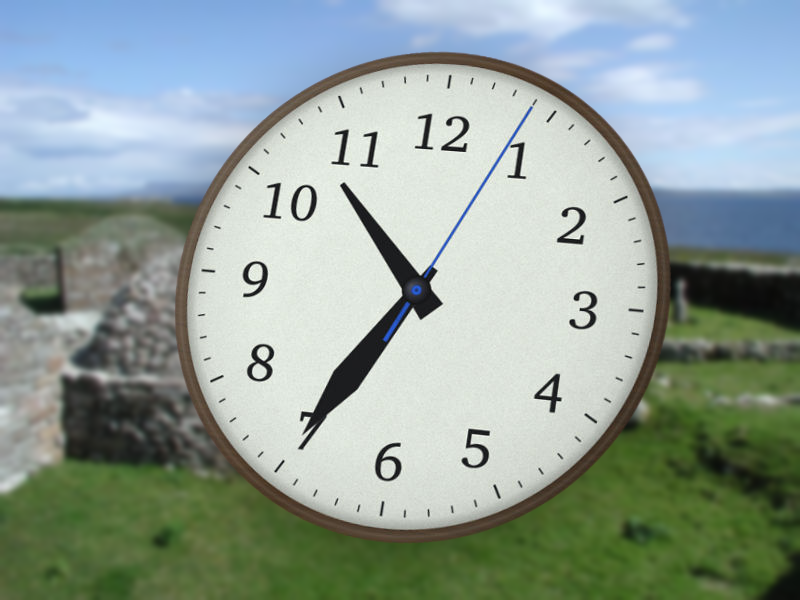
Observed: 10 h 35 min 04 s
